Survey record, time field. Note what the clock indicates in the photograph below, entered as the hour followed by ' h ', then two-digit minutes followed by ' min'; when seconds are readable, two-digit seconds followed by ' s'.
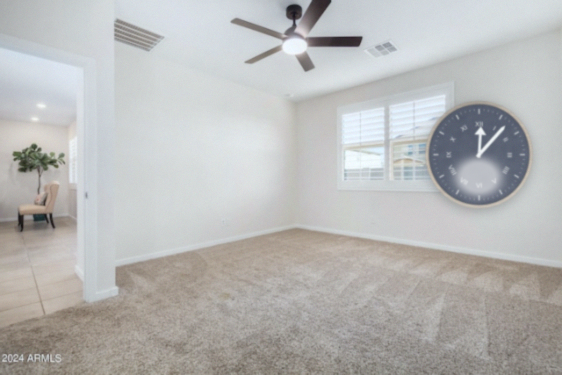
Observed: 12 h 07 min
